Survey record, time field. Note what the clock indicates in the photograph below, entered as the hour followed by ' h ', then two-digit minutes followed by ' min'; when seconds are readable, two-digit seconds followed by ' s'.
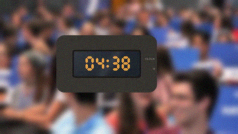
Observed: 4 h 38 min
